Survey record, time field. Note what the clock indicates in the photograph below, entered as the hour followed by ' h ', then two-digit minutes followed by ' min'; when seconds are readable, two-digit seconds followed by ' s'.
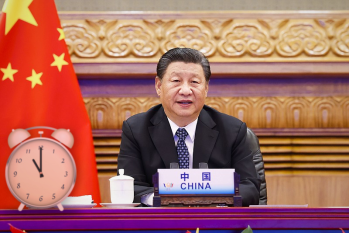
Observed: 11 h 00 min
